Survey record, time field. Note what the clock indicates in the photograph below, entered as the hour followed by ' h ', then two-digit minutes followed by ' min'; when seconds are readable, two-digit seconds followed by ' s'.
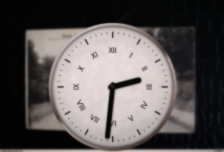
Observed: 2 h 31 min
